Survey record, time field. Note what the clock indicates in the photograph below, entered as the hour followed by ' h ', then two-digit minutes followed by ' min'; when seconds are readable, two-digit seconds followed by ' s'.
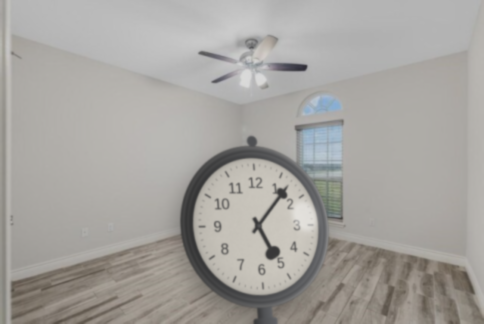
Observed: 5 h 07 min
